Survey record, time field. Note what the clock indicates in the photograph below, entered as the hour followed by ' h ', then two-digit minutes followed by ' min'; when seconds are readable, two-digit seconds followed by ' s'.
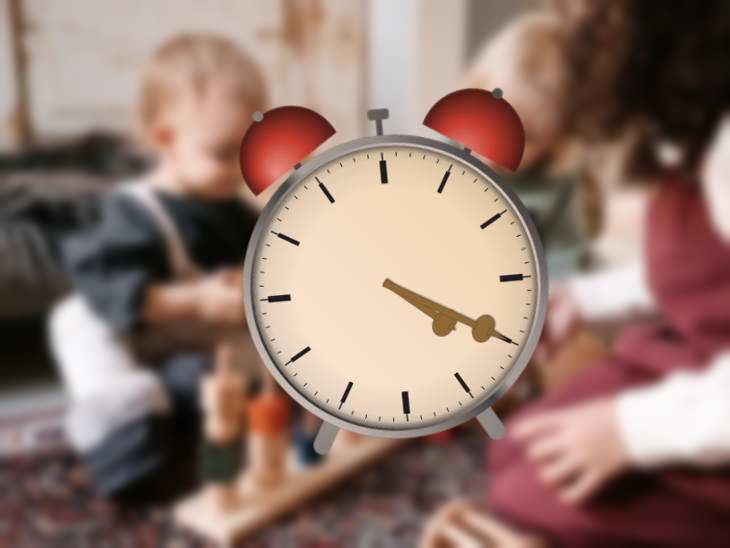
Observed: 4 h 20 min
